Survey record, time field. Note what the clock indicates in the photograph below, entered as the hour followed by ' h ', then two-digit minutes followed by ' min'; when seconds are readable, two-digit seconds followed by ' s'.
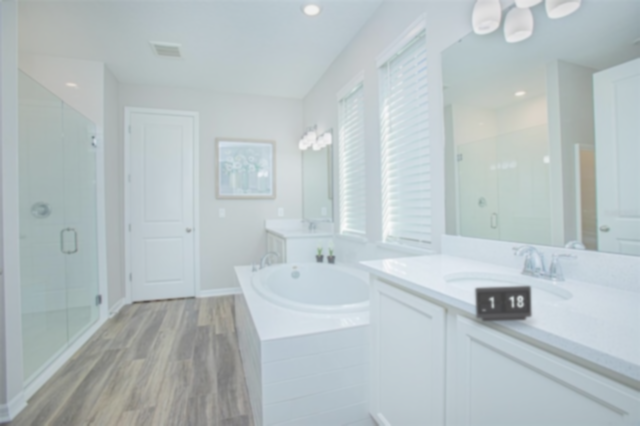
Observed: 1 h 18 min
